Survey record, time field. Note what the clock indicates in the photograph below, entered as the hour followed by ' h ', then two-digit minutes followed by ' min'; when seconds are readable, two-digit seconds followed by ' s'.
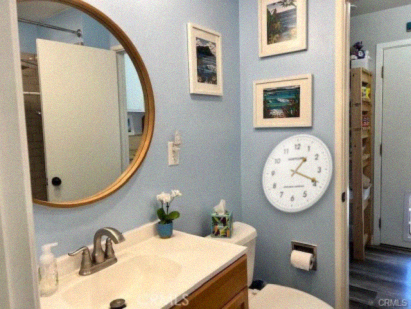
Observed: 1 h 19 min
